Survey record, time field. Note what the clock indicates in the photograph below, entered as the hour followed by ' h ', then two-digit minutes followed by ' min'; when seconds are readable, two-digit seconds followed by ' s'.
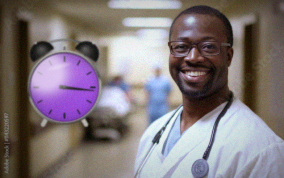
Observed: 3 h 16 min
